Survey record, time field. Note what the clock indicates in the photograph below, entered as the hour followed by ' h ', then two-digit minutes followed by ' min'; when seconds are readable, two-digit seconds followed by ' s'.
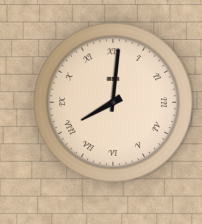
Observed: 8 h 01 min
